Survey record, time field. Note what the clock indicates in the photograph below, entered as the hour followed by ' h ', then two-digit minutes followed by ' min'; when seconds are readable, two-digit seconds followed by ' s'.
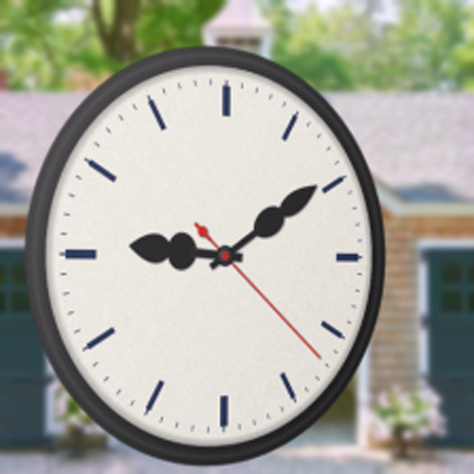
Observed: 9 h 09 min 22 s
